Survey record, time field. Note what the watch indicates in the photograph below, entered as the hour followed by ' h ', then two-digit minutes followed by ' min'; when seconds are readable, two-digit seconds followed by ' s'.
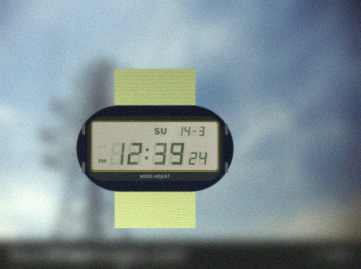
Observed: 12 h 39 min 24 s
